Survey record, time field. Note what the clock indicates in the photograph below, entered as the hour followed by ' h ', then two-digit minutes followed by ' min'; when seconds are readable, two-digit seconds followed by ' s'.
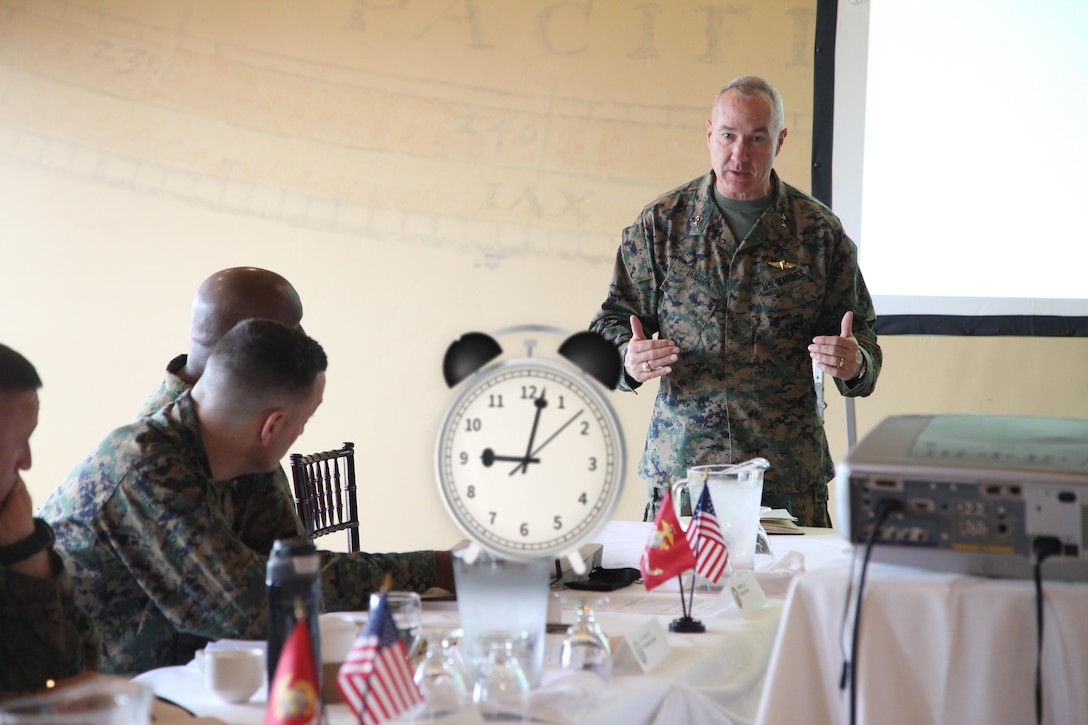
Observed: 9 h 02 min 08 s
